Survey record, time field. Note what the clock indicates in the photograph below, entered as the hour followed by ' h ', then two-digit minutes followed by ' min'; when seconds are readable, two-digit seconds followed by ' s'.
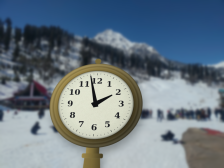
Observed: 1 h 58 min
